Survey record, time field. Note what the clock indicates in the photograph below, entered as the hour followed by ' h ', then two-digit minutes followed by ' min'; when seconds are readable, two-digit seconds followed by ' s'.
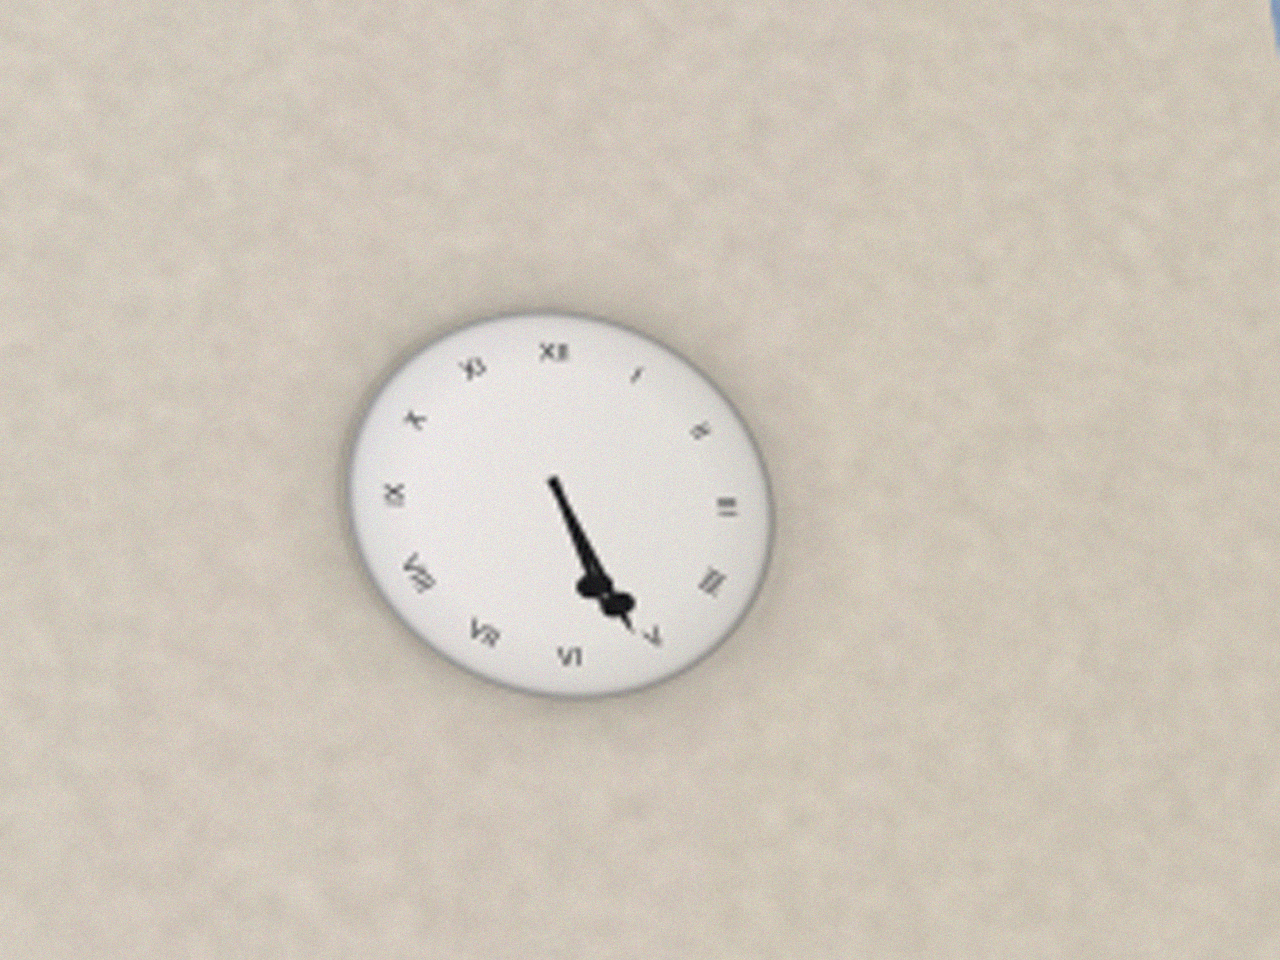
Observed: 5 h 26 min
